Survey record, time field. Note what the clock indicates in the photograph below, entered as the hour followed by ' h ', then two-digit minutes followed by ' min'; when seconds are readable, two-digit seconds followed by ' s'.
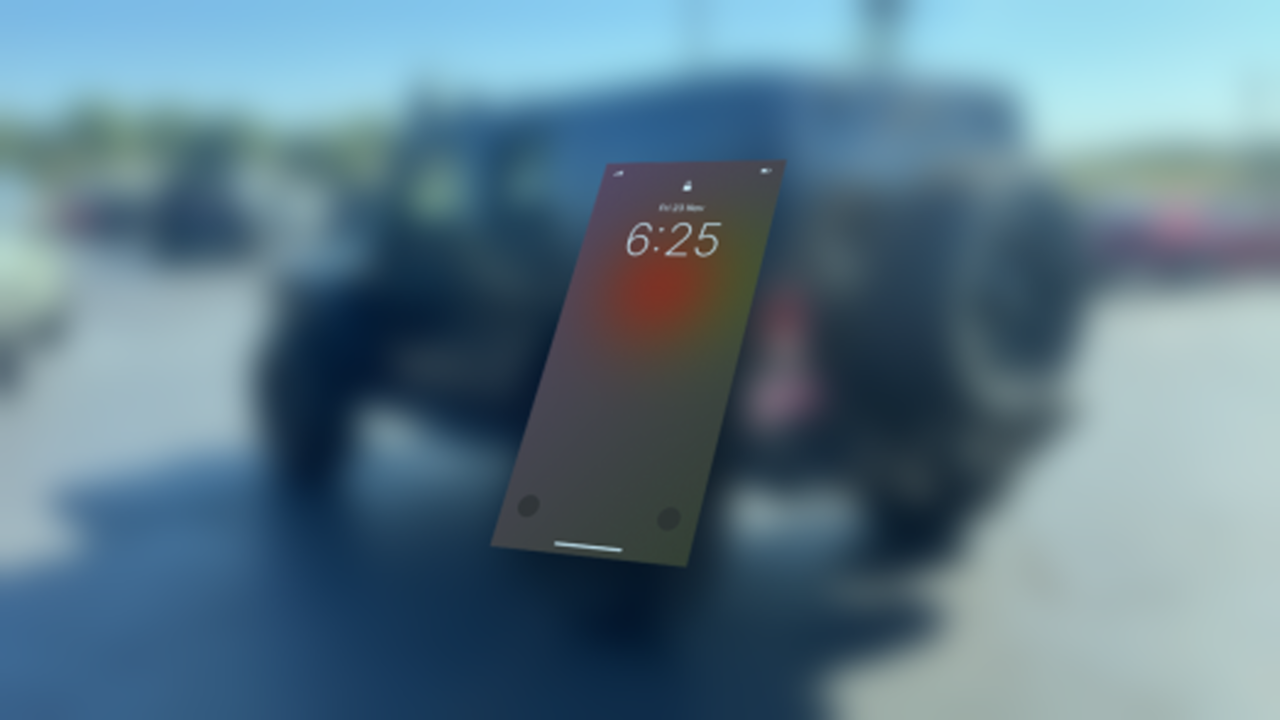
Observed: 6 h 25 min
